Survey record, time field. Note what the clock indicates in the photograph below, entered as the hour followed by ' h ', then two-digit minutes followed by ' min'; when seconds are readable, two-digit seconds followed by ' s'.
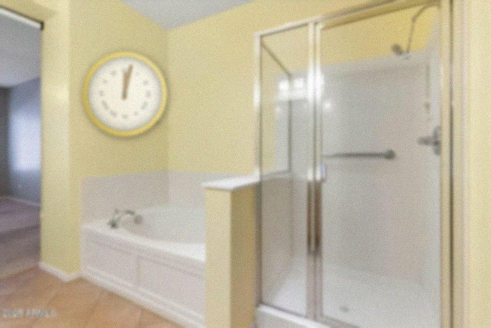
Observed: 12 h 02 min
